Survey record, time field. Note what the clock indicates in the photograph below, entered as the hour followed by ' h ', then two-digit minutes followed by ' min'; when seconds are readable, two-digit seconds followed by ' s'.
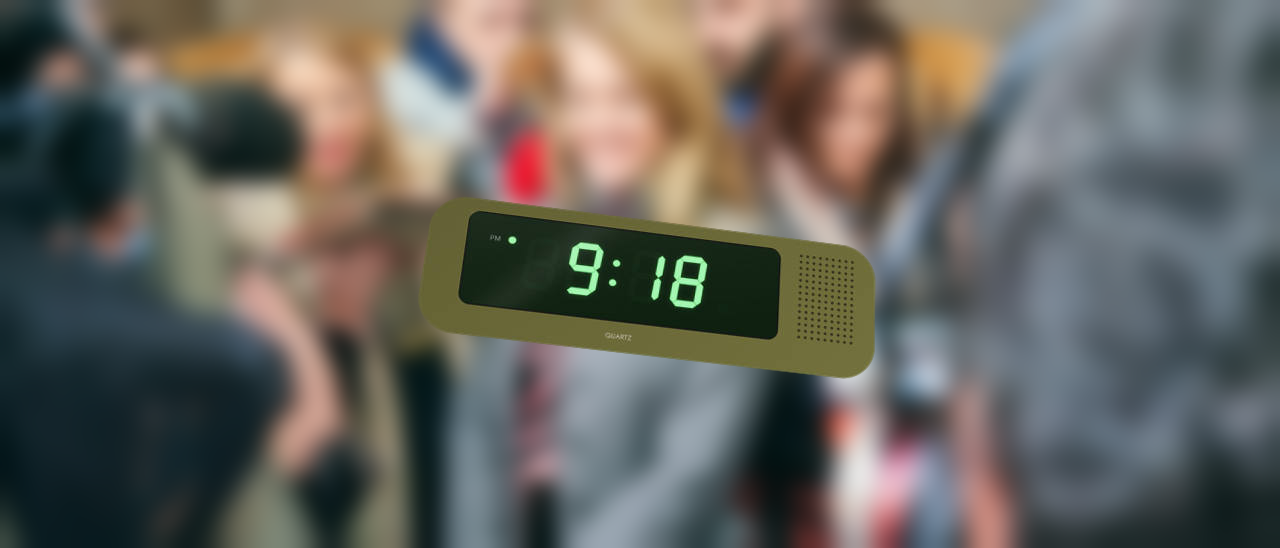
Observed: 9 h 18 min
